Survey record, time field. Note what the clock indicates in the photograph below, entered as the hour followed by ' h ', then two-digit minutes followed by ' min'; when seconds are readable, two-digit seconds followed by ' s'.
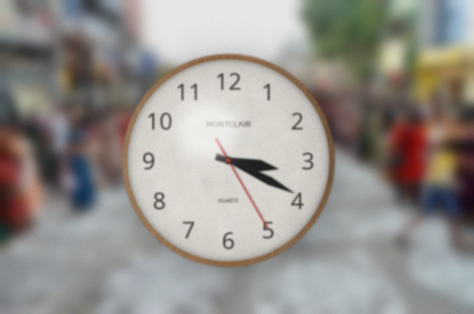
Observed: 3 h 19 min 25 s
